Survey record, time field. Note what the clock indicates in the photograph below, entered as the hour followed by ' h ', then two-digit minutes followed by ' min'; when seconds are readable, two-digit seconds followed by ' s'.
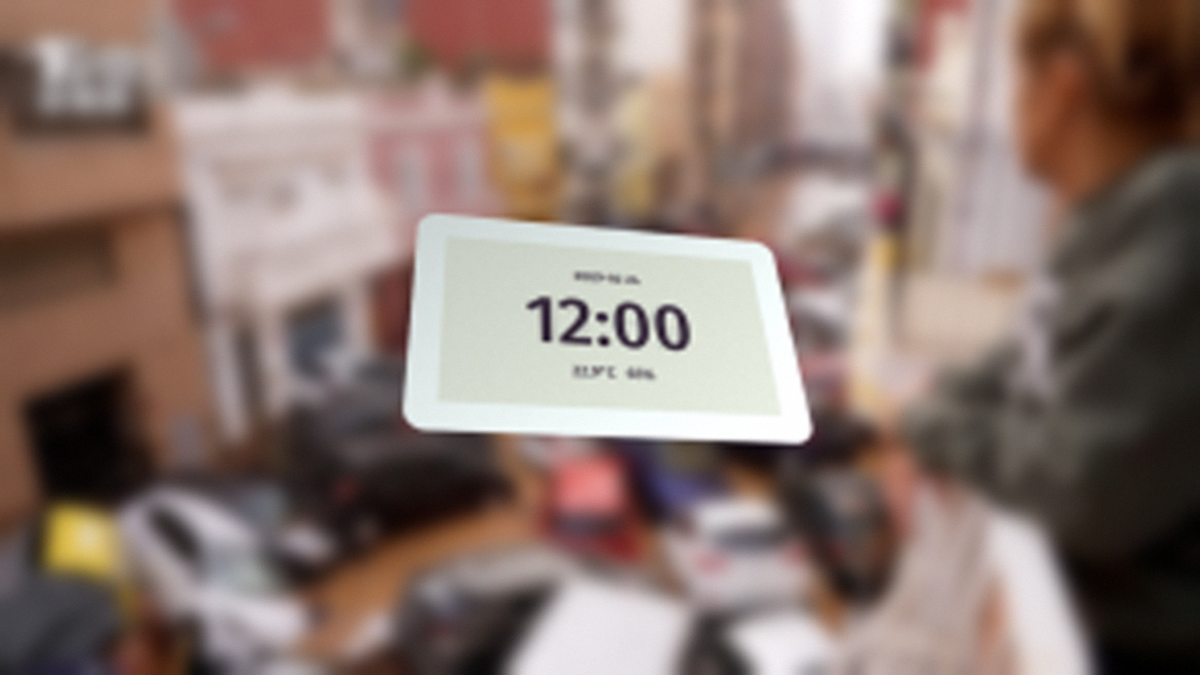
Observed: 12 h 00 min
